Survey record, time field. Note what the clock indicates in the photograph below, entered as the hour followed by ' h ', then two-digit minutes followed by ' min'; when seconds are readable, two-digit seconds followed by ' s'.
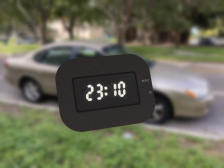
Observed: 23 h 10 min
